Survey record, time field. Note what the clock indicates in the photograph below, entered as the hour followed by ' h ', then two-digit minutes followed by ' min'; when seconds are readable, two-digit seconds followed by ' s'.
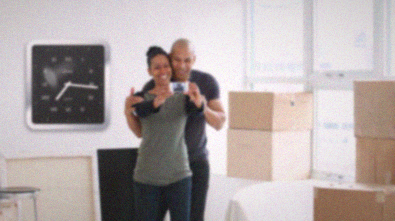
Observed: 7 h 16 min
